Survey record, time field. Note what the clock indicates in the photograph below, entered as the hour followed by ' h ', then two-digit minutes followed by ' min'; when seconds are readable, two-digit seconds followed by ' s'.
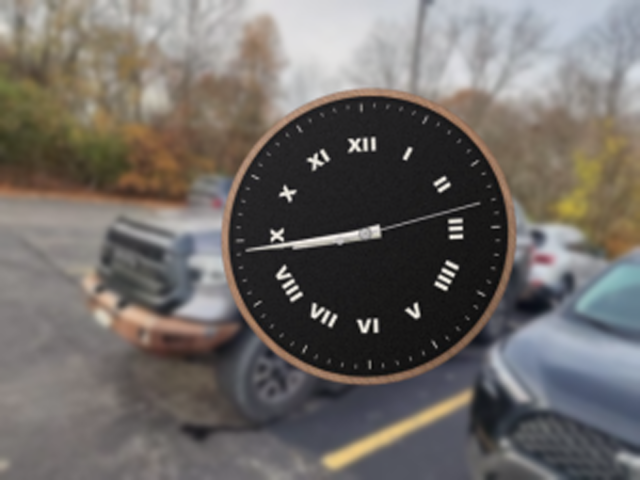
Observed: 8 h 44 min 13 s
